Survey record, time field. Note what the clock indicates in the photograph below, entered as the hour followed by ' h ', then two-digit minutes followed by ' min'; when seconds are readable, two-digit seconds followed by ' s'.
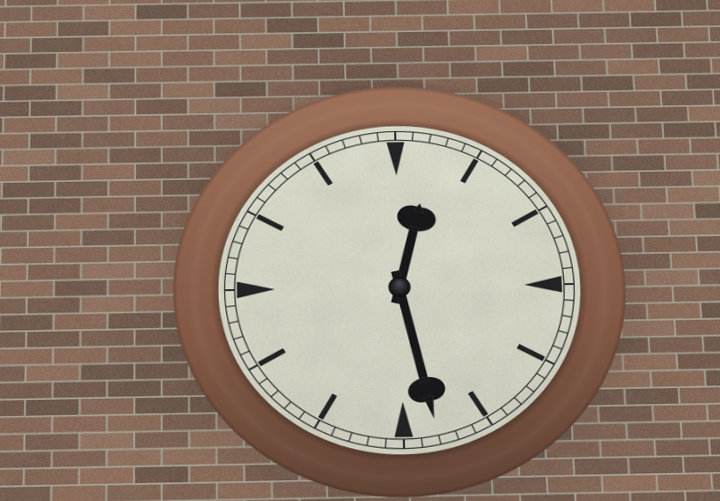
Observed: 12 h 28 min
